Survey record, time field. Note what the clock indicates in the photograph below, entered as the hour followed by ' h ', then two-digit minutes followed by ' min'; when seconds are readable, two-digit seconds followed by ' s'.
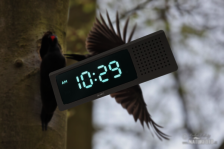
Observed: 10 h 29 min
